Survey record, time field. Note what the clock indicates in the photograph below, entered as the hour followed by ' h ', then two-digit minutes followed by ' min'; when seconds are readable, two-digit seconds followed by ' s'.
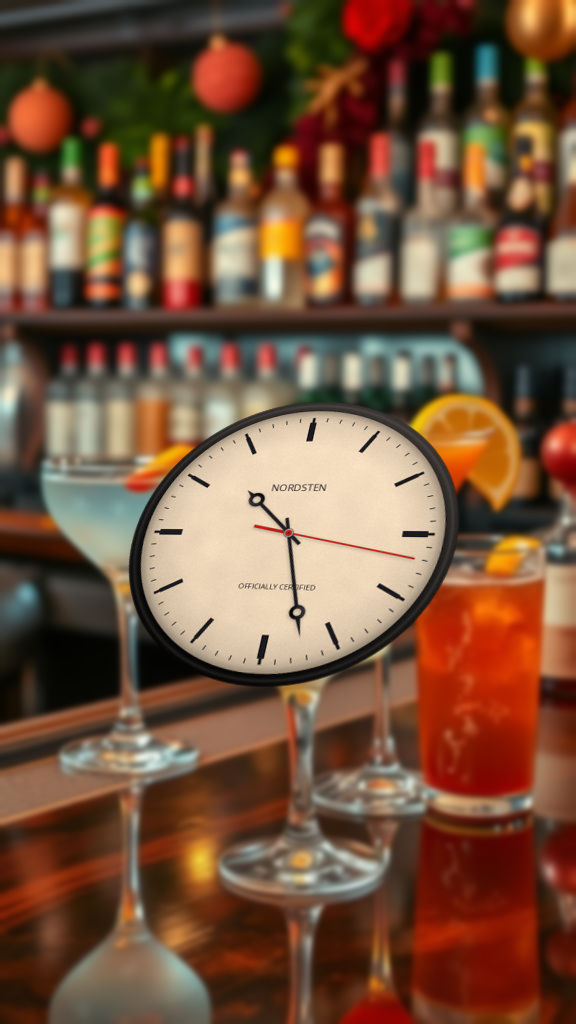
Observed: 10 h 27 min 17 s
